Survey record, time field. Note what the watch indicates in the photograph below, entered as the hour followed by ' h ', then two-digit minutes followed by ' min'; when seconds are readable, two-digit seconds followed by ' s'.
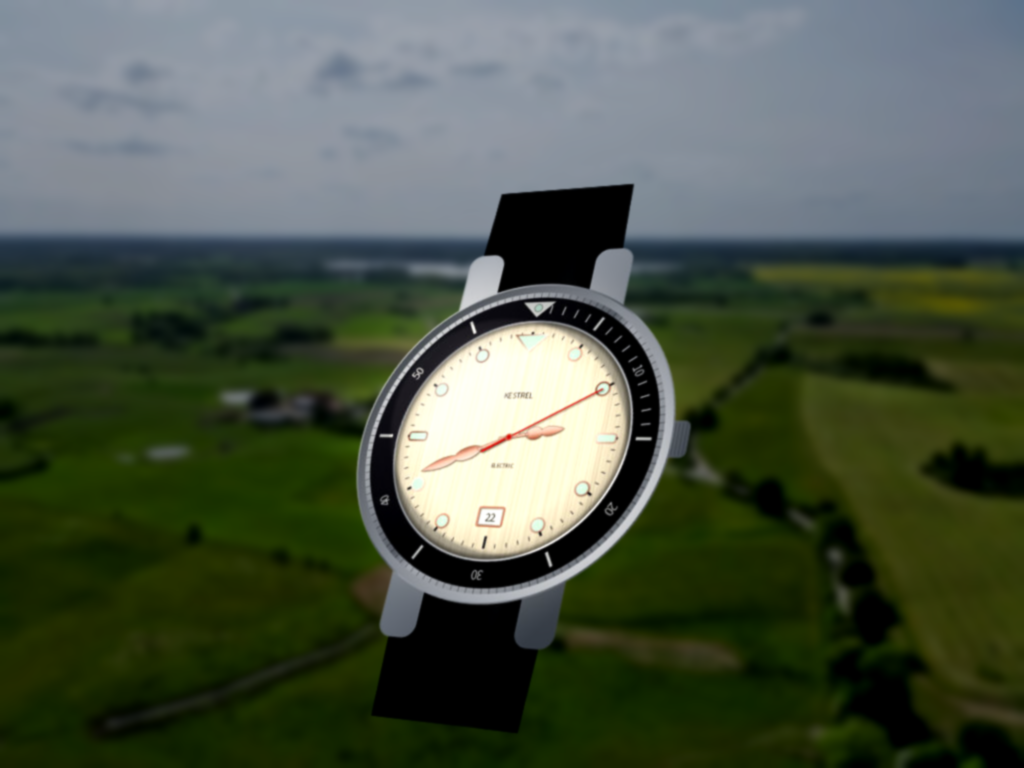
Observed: 2 h 41 min 10 s
